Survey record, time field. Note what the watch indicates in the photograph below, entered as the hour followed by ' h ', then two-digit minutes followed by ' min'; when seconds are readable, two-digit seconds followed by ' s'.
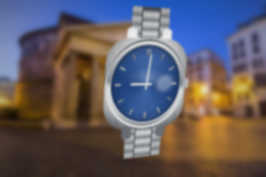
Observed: 9 h 01 min
